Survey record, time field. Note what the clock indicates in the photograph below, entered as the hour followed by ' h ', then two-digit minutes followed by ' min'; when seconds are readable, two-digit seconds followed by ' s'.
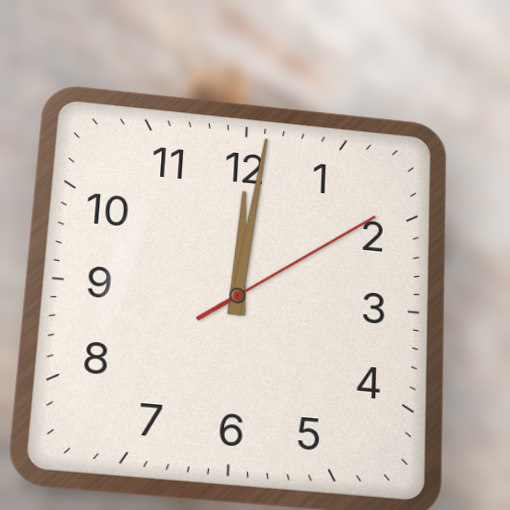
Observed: 12 h 01 min 09 s
